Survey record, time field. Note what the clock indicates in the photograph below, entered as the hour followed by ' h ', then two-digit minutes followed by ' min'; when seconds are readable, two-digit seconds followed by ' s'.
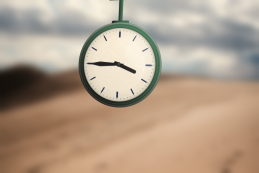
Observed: 3 h 45 min
